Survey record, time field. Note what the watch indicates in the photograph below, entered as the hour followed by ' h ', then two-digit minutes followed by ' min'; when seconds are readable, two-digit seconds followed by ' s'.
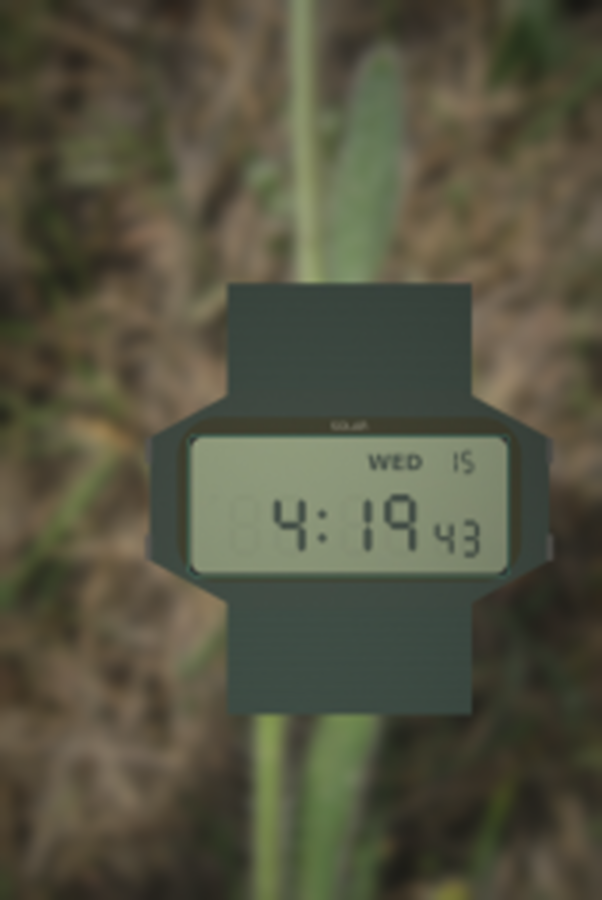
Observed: 4 h 19 min 43 s
